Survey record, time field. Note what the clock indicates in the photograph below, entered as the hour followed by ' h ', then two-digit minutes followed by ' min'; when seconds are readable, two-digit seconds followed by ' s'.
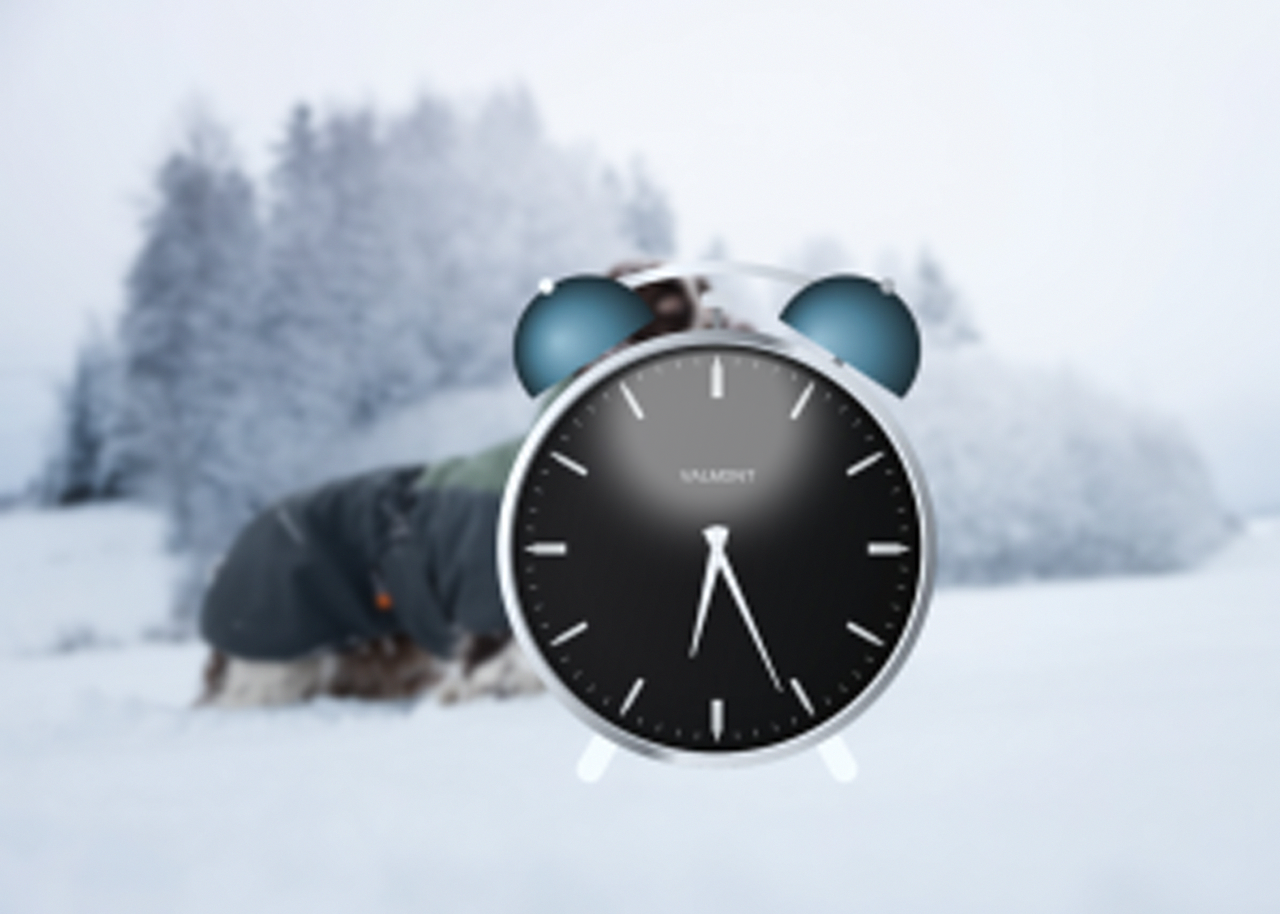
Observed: 6 h 26 min
